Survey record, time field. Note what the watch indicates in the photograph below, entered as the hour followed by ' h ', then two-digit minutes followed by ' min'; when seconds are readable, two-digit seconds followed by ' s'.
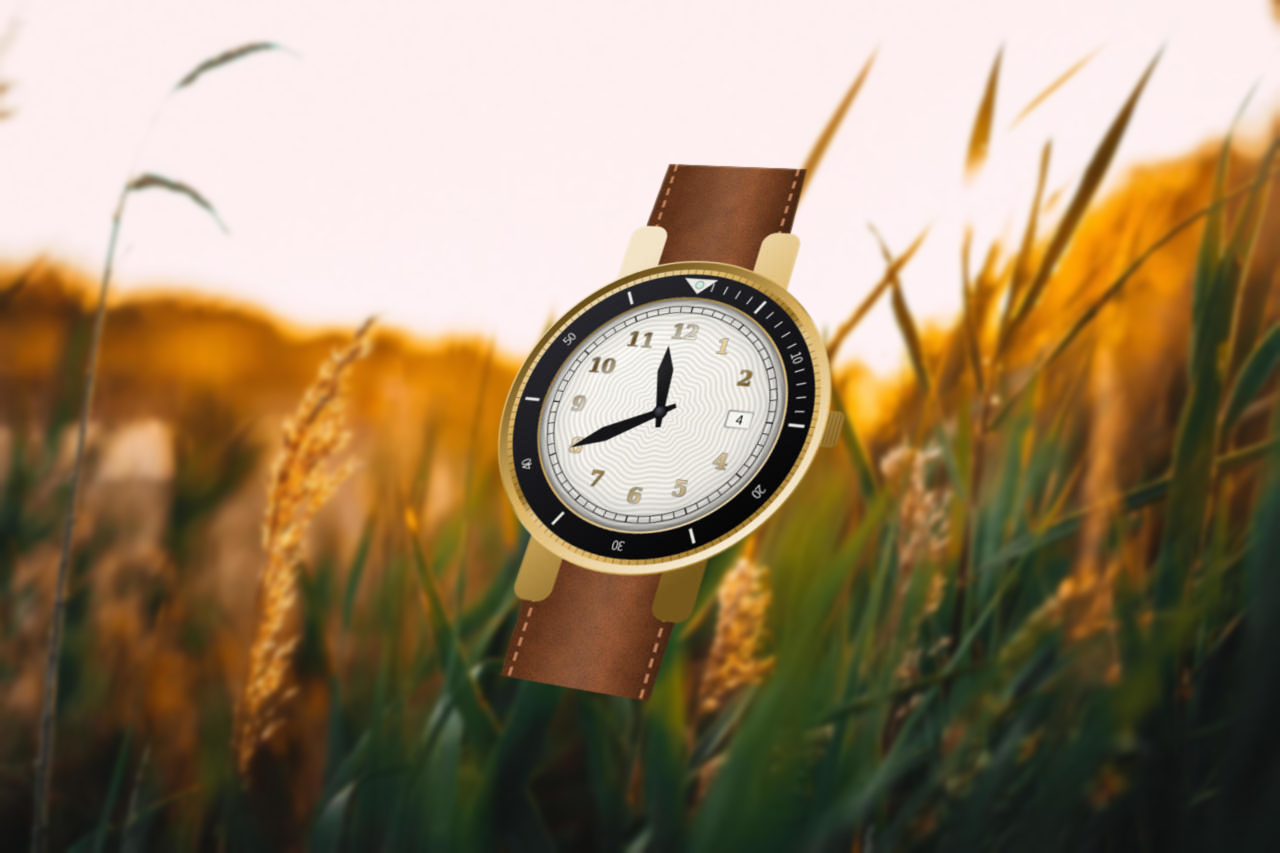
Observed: 11 h 40 min
